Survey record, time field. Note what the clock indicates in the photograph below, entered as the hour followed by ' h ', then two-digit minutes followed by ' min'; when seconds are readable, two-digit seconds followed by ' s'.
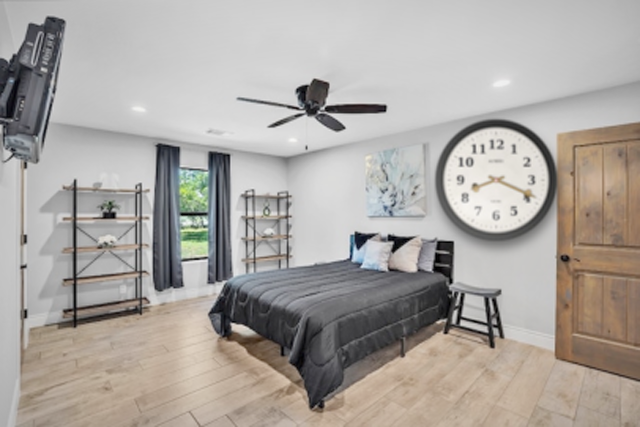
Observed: 8 h 19 min
